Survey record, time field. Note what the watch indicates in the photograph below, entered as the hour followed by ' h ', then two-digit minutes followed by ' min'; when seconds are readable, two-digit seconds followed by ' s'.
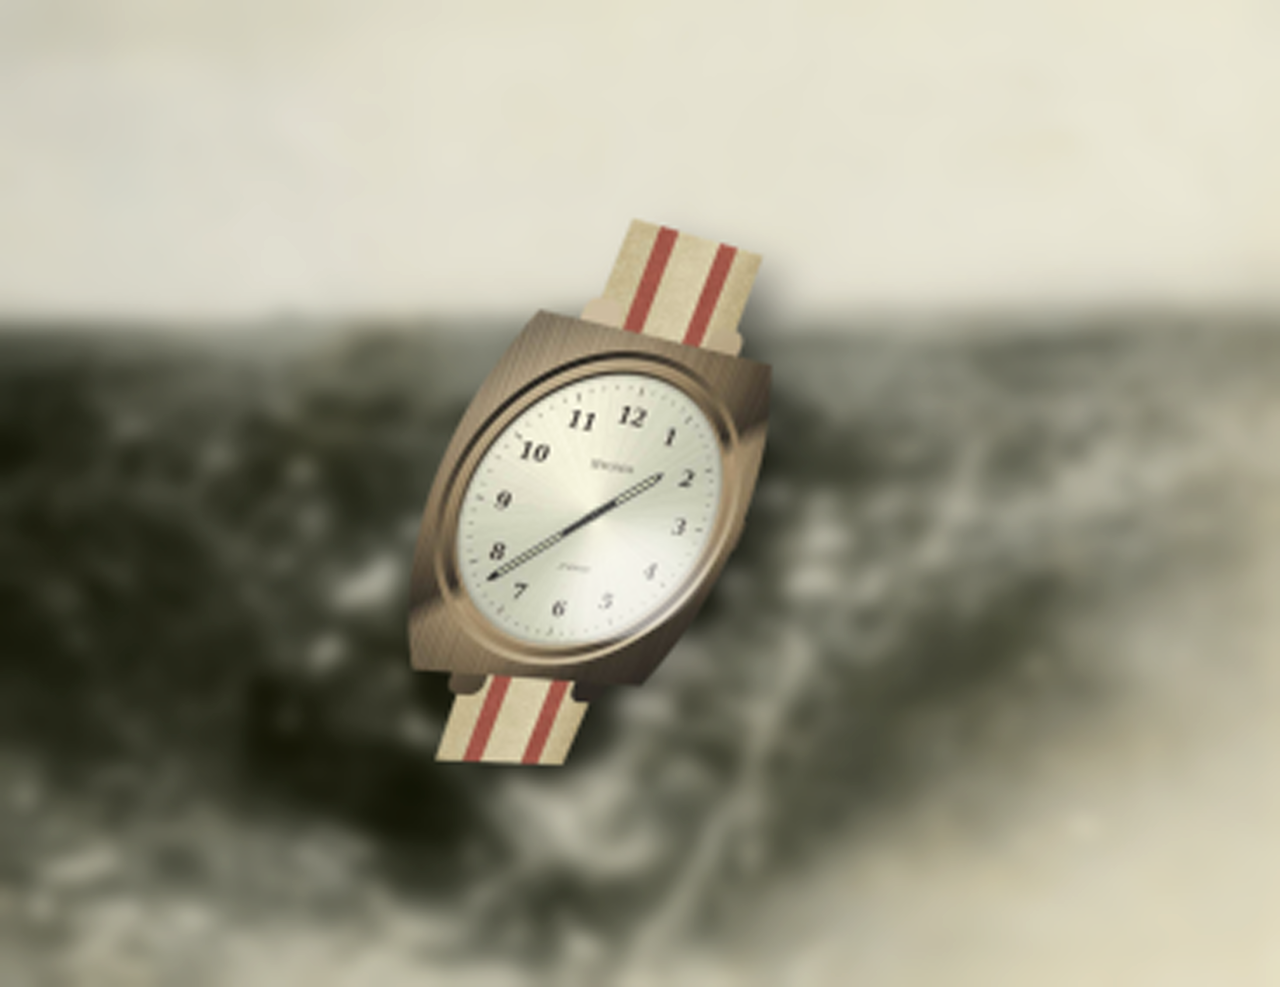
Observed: 1 h 38 min
